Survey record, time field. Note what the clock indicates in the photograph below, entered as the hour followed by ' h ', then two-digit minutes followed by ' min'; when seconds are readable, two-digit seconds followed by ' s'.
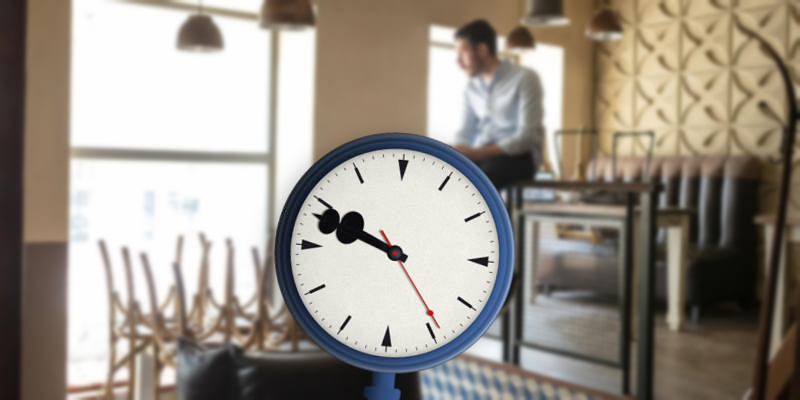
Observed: 9 h 48 min 24 s
